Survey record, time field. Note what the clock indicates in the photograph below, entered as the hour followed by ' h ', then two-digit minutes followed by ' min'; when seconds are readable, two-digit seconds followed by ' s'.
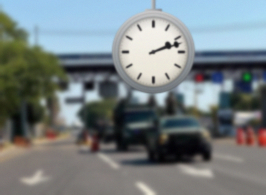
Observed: 2 h 12 min
